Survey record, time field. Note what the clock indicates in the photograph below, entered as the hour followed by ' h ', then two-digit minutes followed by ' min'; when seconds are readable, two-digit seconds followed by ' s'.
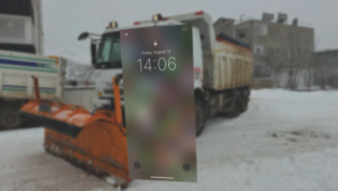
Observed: 14 h 06 min
